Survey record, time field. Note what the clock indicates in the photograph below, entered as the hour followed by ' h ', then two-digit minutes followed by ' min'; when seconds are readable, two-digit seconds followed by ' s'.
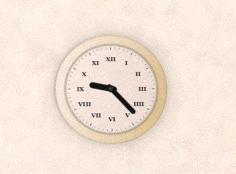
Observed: 9 h 23 min
